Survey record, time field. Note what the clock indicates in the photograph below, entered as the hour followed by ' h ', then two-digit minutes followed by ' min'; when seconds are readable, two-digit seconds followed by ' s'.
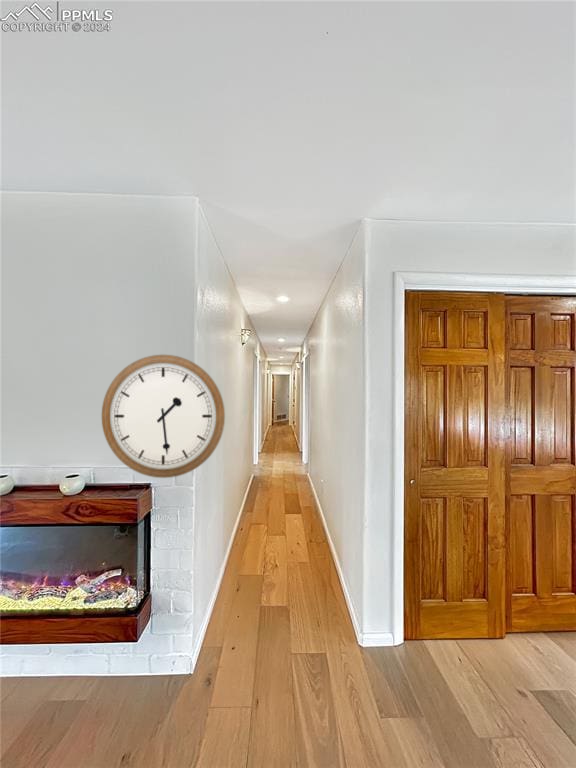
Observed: 1 h 29 min
